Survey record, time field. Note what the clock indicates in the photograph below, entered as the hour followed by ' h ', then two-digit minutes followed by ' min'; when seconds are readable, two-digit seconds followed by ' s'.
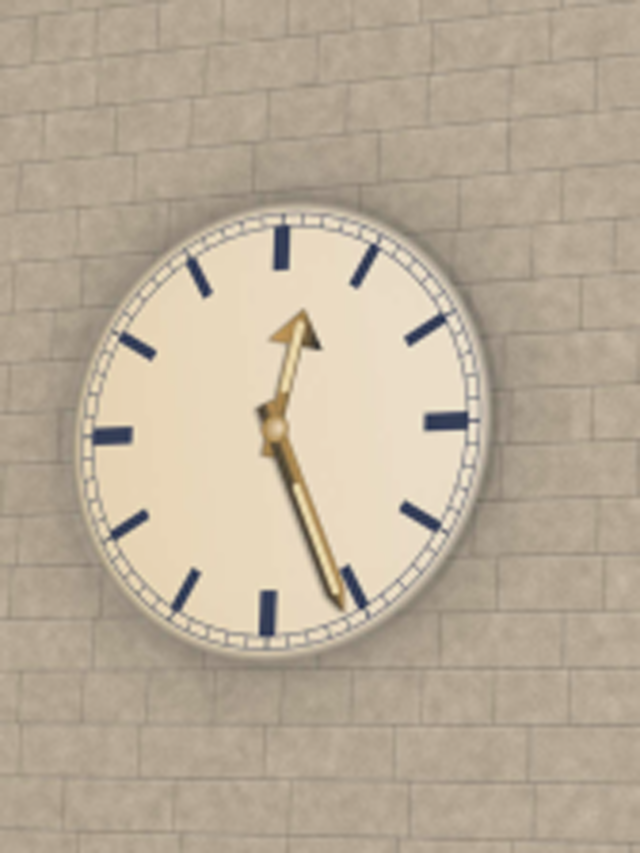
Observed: 12 h 26 min
